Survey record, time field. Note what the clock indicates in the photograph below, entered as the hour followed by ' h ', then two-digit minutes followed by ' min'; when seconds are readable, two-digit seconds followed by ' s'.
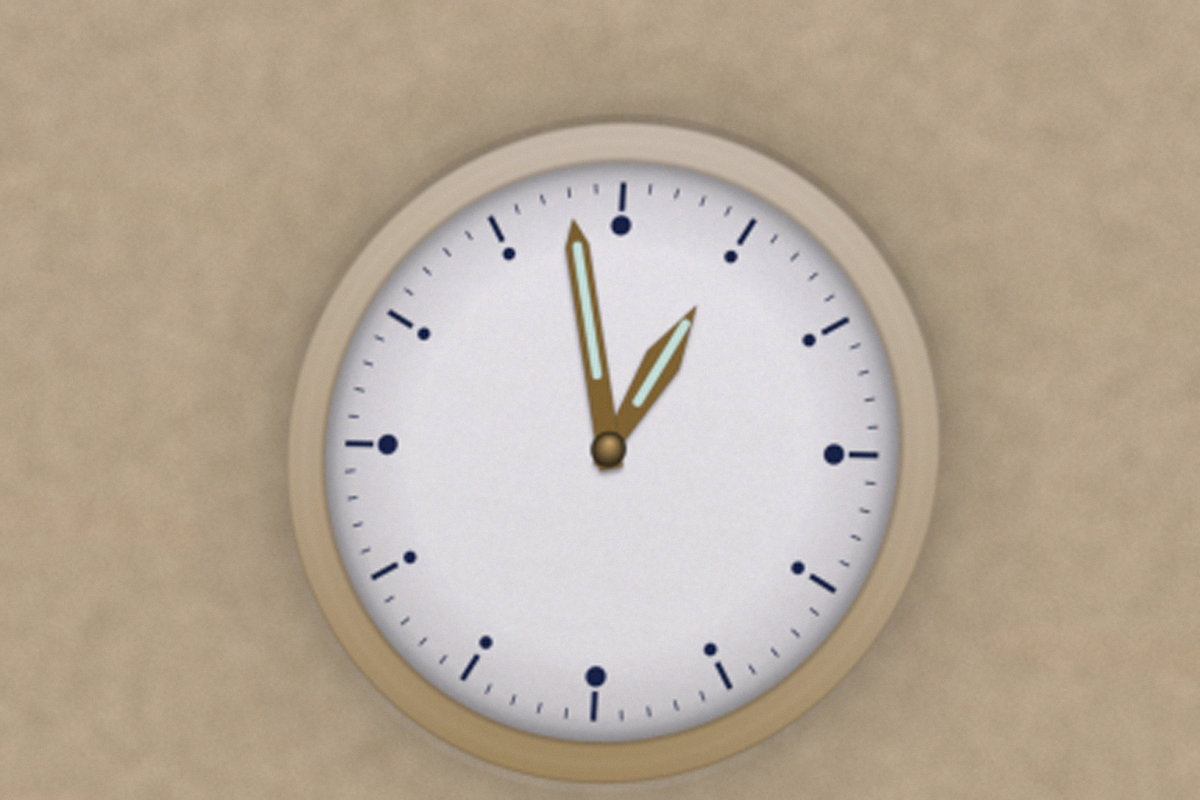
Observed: 12 h 58 min
